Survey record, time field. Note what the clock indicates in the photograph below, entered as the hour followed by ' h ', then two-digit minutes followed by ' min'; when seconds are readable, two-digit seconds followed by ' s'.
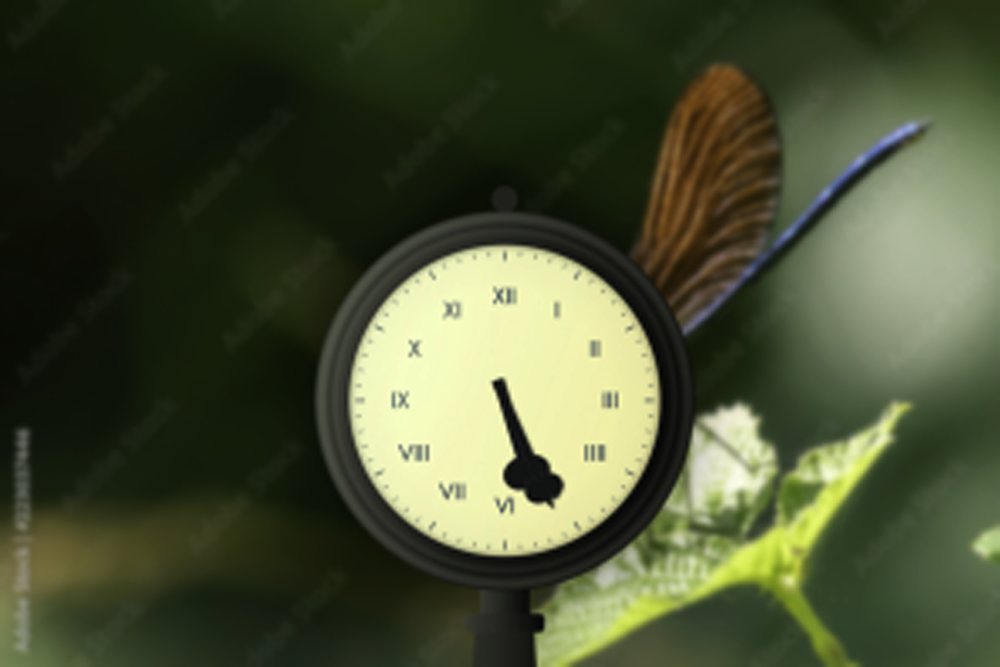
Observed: 5 h 26 min
